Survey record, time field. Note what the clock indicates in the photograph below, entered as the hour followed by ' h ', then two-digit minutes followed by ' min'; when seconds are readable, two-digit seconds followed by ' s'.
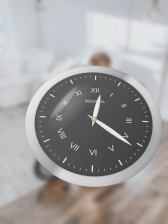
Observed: 12 h 21 min
